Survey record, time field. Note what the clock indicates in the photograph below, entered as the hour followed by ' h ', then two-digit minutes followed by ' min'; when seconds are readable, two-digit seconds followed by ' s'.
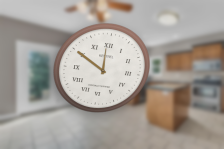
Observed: 11 h 50 min
